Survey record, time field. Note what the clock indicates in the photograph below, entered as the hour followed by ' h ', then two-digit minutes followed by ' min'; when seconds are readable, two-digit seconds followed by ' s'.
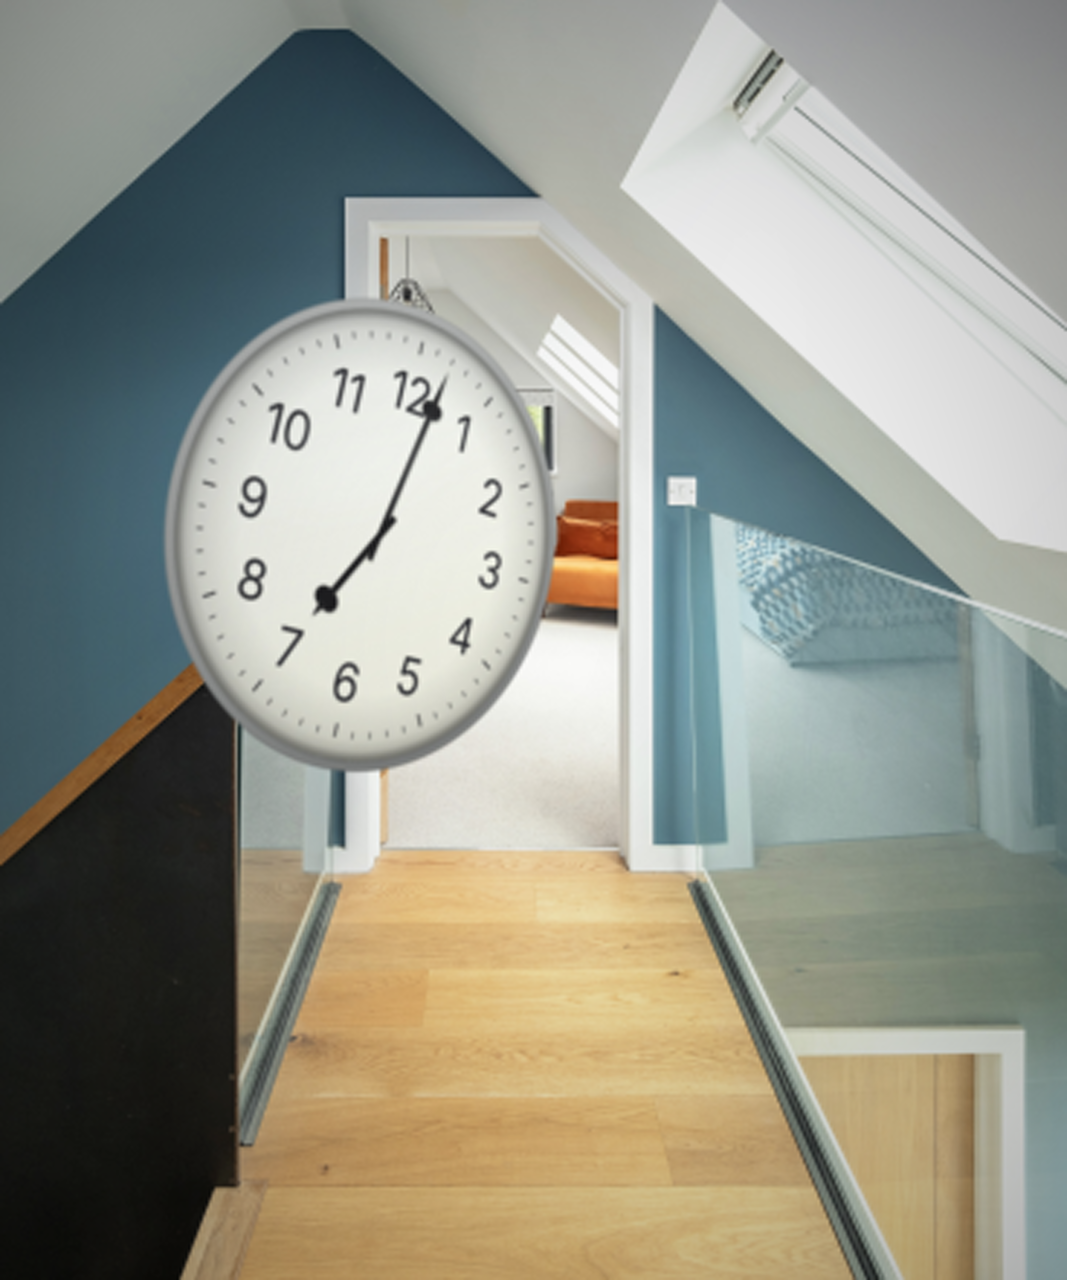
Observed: 7 h 02 min
